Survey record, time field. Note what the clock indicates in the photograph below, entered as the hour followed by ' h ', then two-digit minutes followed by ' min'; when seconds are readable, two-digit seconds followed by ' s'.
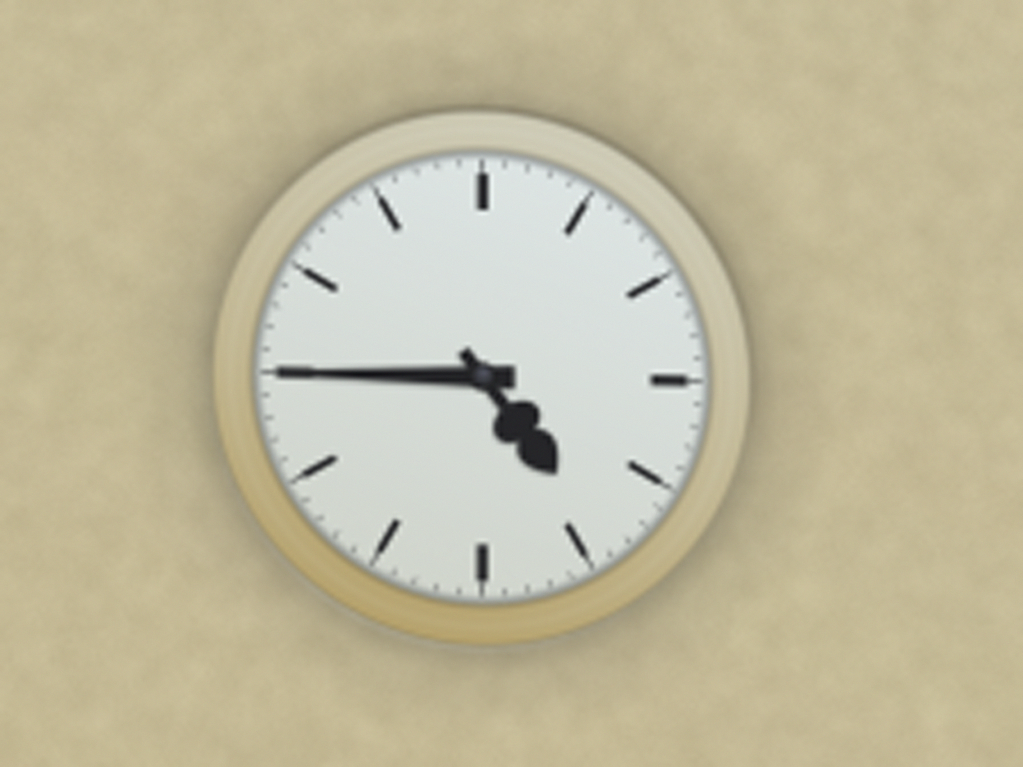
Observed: 4 h 45 min
